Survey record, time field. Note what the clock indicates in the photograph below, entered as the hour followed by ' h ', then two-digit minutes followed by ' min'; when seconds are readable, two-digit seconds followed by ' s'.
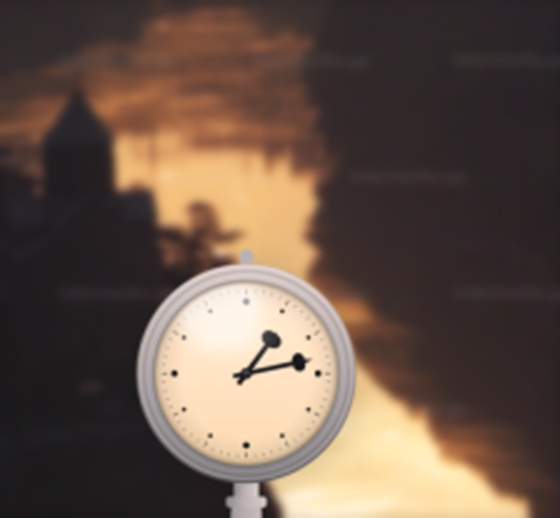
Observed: 1 h 13 min
